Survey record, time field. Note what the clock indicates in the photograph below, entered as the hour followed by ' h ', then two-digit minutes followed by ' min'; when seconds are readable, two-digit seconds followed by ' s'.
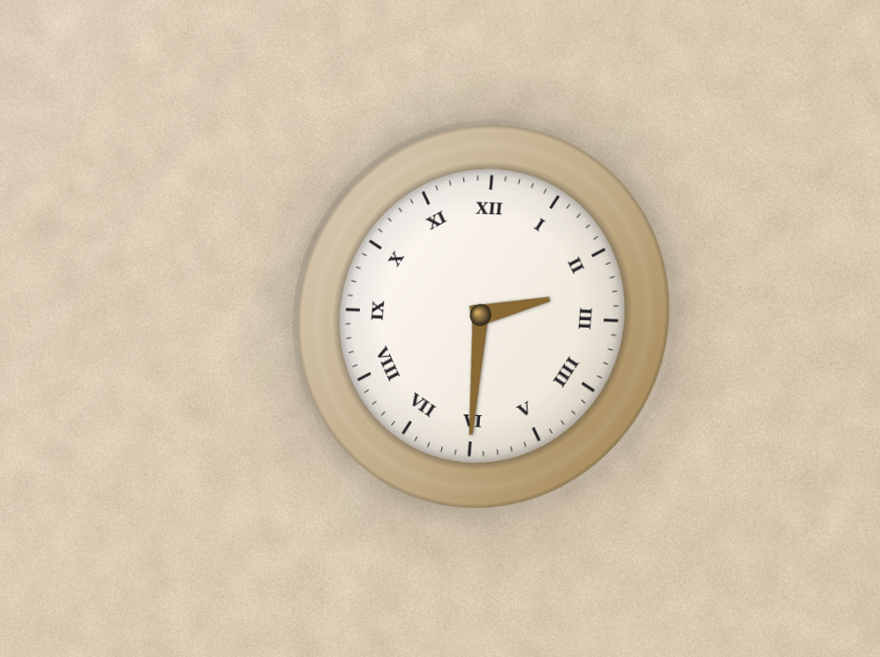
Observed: 2 h 30 min
